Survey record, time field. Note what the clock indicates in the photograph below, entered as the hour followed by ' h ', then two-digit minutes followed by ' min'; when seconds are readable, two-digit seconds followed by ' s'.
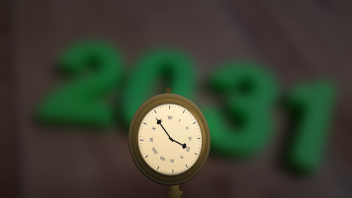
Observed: 3 h 54 min
